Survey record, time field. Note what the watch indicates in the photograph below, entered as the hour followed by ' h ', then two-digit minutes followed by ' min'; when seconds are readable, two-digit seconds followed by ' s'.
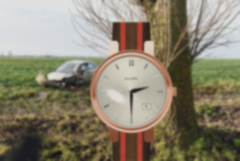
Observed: 2 h 30 min
